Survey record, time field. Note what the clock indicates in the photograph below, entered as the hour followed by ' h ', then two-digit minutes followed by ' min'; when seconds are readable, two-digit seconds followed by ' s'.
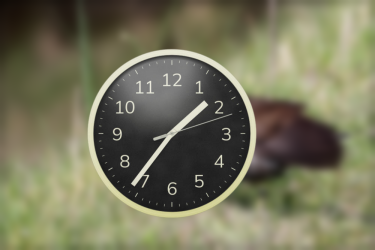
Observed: 1 h 36 min 12 s
